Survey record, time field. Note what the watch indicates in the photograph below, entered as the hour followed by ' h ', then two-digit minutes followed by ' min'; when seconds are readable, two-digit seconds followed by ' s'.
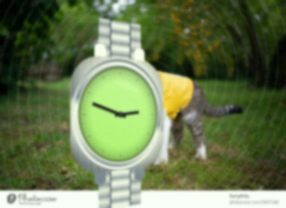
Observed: 2 h 48 min
